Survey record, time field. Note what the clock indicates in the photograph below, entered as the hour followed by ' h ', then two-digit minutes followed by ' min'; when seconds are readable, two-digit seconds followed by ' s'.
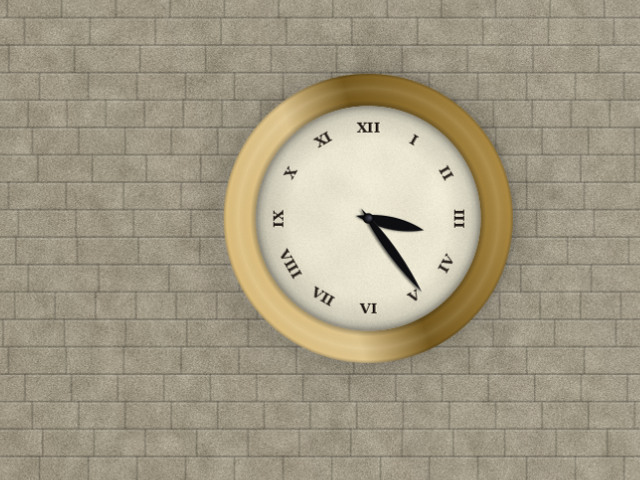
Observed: 3 h 24 min
